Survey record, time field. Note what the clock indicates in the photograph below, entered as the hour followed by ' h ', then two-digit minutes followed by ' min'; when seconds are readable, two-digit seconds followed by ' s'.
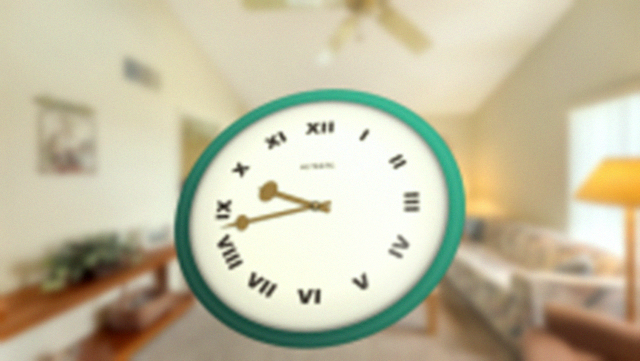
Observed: 9 h 43 min
